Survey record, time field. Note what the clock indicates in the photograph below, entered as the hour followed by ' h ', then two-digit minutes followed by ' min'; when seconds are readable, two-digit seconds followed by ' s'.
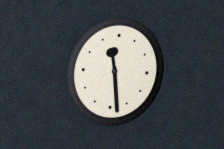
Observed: 11 h 28 min
